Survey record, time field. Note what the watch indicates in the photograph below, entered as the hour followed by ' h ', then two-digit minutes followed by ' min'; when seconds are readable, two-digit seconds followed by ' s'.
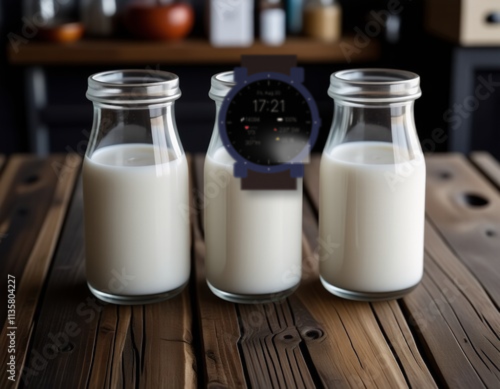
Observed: 17 h 21 min
